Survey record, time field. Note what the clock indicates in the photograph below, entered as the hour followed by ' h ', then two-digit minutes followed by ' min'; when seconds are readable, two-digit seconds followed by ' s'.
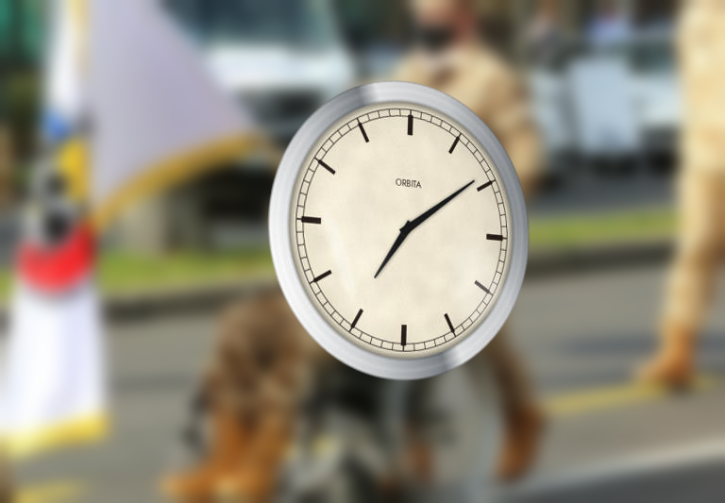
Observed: 7 h 09 min
